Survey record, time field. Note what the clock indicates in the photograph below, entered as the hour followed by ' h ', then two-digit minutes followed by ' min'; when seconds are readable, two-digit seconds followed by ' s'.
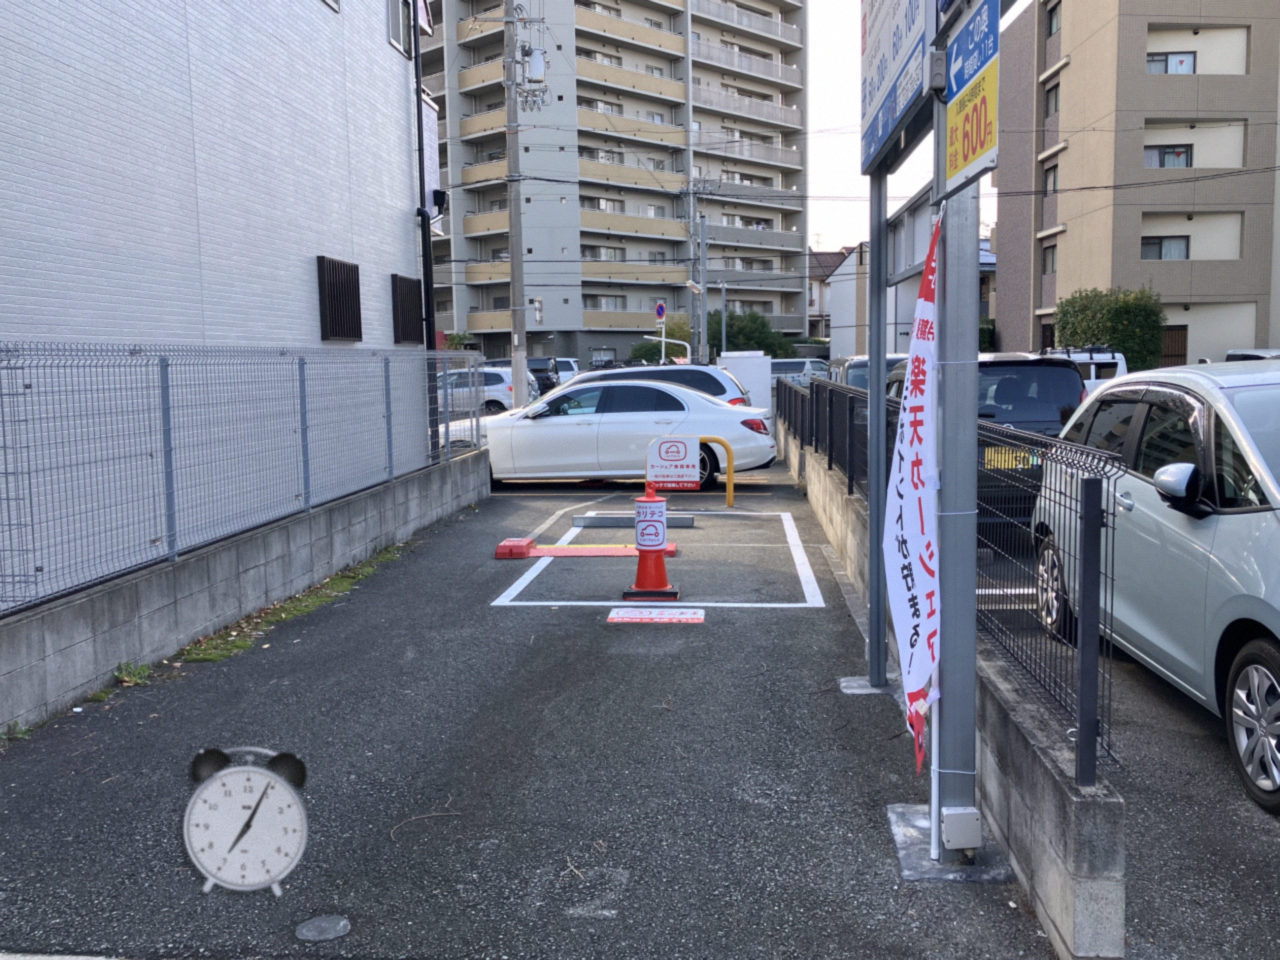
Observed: 7 h 04 min
